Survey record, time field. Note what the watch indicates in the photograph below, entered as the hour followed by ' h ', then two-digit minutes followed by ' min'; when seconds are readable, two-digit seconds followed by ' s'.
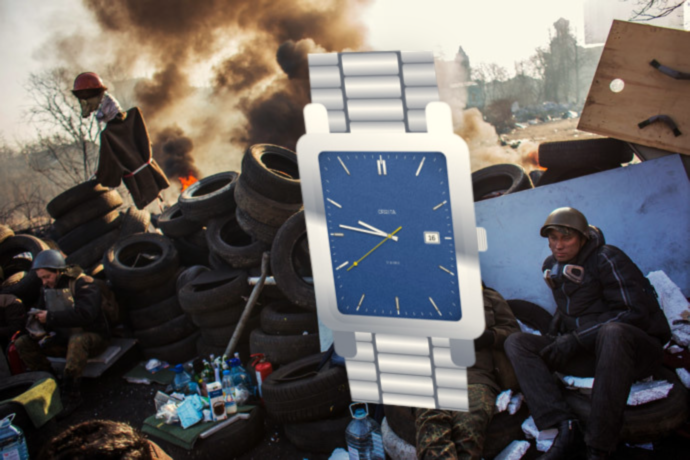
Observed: 9 h 46 min 39 s
